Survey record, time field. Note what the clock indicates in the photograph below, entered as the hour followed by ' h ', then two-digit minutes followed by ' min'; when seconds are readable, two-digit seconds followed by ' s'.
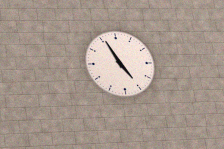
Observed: 4 h 56 min
